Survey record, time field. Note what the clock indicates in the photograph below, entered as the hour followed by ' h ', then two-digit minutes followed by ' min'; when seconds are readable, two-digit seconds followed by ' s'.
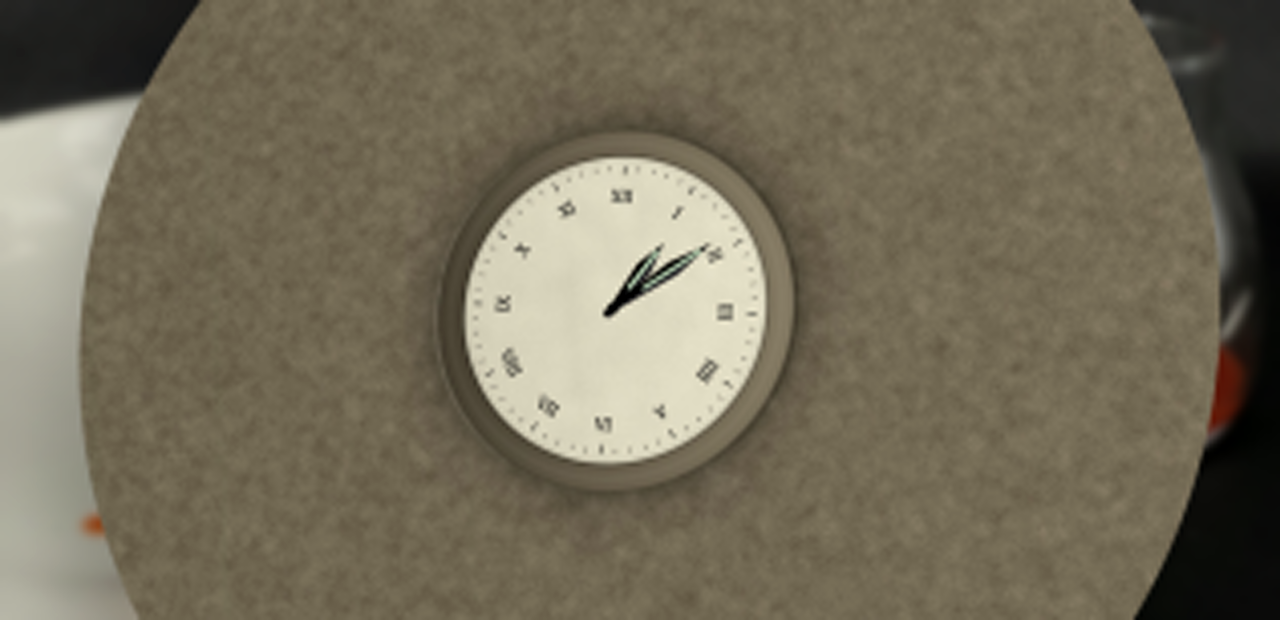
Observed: 1 h 09 min
